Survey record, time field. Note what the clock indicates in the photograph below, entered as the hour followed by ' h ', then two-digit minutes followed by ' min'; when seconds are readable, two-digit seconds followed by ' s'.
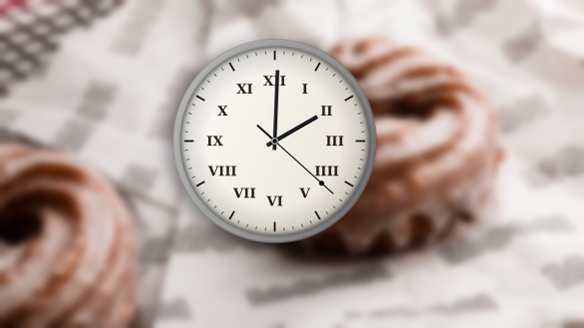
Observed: 2 h 00 min 22 s
